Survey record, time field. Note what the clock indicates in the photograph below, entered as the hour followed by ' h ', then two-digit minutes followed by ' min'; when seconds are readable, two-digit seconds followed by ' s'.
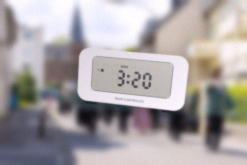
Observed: 3 h 20 min
